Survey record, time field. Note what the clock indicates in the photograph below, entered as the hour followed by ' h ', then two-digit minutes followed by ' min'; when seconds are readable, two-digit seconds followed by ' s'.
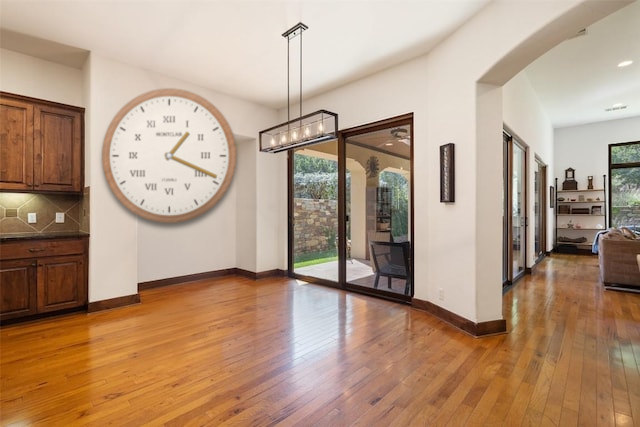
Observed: 1 h 19 min
